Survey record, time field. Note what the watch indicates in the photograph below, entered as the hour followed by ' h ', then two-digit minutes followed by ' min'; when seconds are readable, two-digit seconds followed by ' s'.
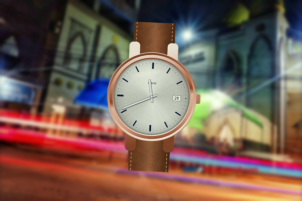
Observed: 11 h 41 min
